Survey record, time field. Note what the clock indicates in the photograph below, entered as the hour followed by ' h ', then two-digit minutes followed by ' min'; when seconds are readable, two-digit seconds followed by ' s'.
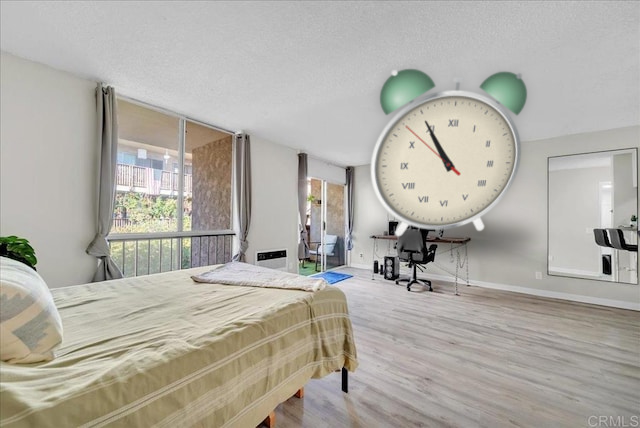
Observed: 10 h 54 min 52 s
